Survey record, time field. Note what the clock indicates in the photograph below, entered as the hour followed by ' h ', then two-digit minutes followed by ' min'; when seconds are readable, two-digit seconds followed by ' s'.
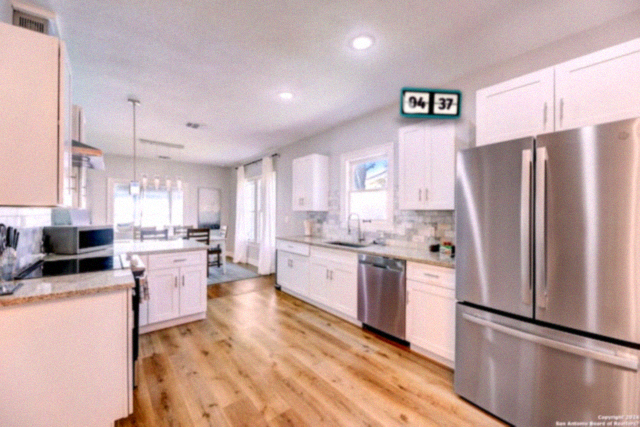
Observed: 4 h 37 min
